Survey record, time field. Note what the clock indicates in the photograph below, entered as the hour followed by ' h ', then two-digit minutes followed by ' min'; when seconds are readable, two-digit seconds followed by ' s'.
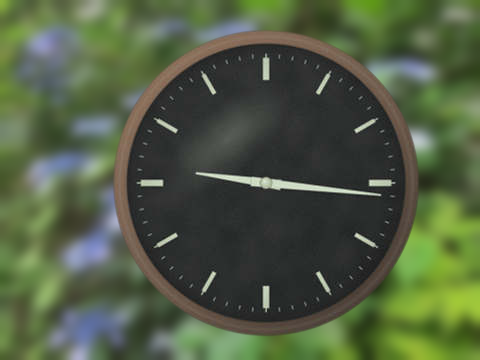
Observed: 9 h 16 min
